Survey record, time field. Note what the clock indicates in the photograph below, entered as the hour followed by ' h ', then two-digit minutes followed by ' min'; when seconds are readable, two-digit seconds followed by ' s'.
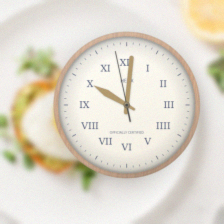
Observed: 10 h 00 min 58 s
